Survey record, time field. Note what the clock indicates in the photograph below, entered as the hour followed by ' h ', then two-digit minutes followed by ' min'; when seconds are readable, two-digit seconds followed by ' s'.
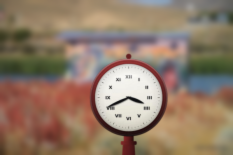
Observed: 3 h 41 min
